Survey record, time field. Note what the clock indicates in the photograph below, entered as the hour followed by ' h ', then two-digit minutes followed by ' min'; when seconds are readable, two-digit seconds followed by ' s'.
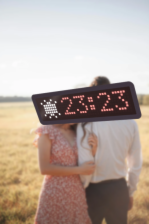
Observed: 23 h 23 min
